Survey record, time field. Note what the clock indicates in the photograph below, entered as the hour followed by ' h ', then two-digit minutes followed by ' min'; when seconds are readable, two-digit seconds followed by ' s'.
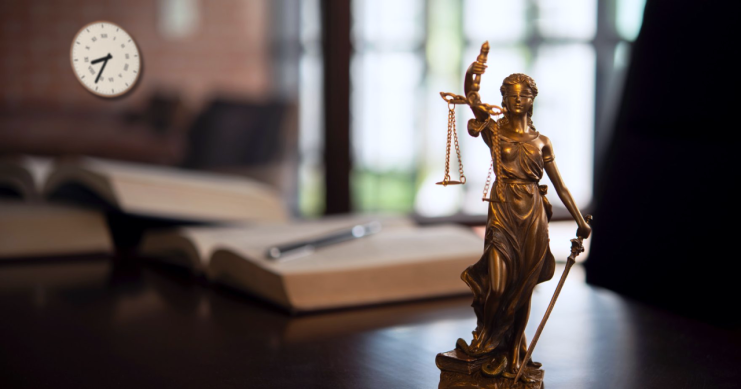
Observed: 8 h 36 min
